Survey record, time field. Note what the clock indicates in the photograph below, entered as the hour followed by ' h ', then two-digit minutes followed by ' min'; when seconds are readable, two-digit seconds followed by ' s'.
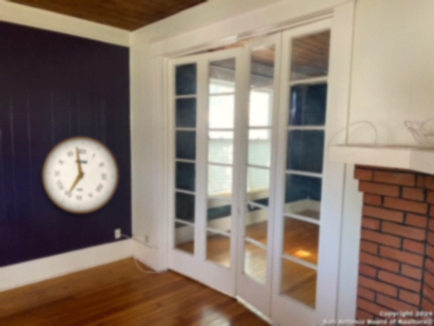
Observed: 6 h 58 min
